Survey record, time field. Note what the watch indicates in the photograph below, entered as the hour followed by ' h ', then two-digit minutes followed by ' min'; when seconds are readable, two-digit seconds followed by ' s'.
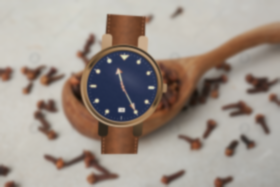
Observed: 11 h 25 min
